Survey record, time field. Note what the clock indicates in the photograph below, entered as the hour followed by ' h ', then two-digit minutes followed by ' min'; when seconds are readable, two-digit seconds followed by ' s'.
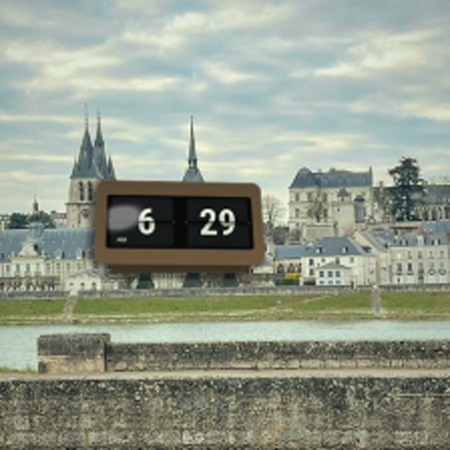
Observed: 6 h 29 min
